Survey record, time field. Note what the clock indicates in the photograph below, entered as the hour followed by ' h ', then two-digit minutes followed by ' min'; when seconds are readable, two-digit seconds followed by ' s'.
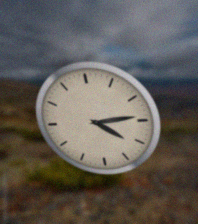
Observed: 4 h 14 min
